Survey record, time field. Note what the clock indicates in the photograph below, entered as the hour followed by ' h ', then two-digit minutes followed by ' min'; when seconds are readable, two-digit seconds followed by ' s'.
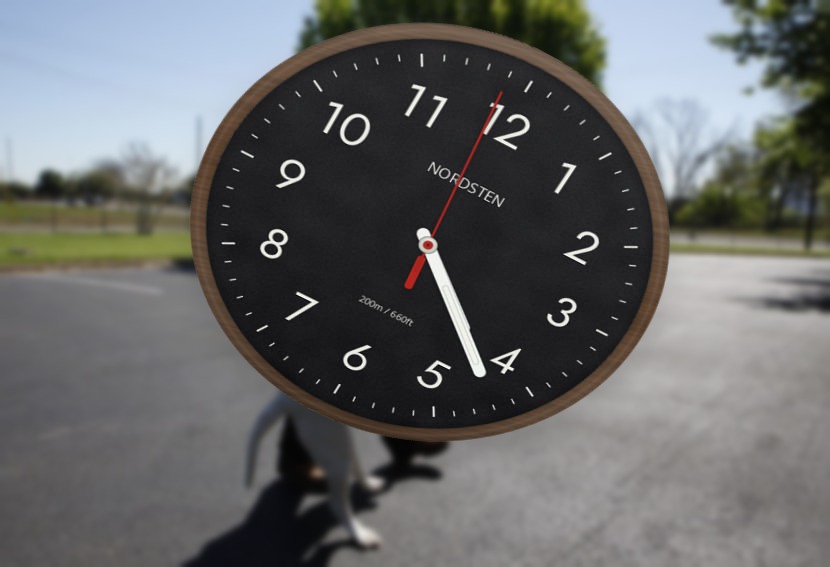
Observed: 4 h 21 min 59 s
